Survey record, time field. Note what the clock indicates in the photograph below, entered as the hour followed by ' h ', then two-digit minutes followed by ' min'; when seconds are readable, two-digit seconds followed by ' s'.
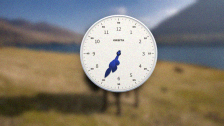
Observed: 6 h 35 min
